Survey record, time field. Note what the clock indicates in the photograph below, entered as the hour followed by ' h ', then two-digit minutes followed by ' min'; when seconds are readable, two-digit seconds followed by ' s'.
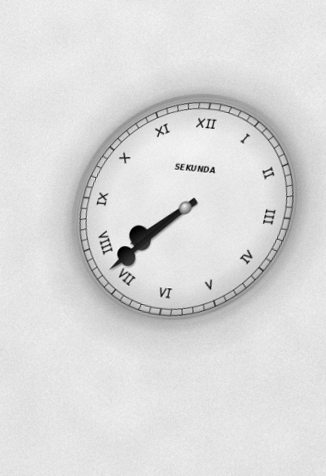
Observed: 7 h 37 min
